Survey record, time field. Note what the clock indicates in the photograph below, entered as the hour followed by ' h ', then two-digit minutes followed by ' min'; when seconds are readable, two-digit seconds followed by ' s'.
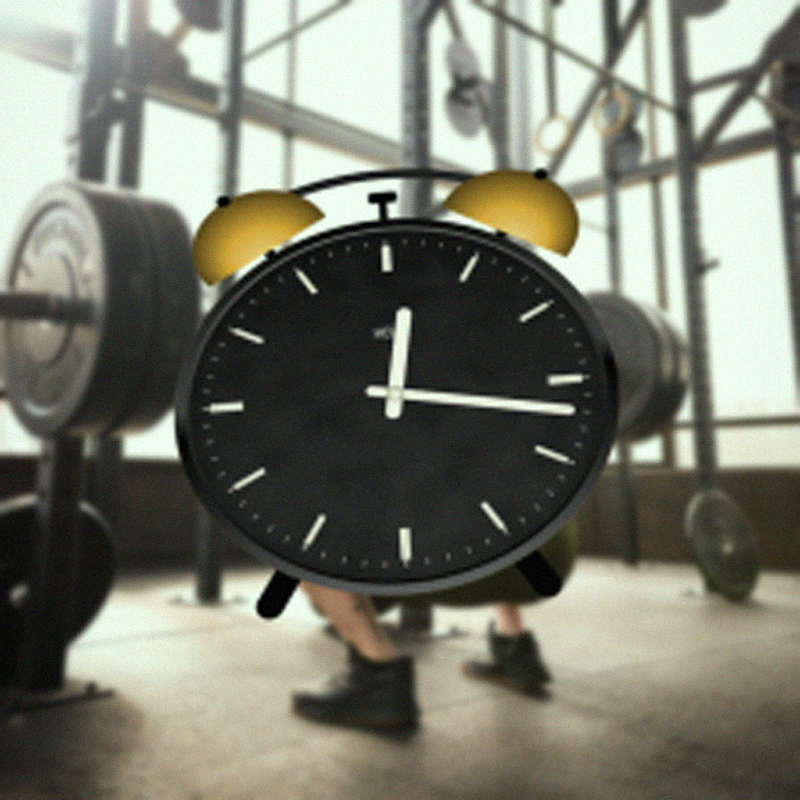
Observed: 12 h 17 min
